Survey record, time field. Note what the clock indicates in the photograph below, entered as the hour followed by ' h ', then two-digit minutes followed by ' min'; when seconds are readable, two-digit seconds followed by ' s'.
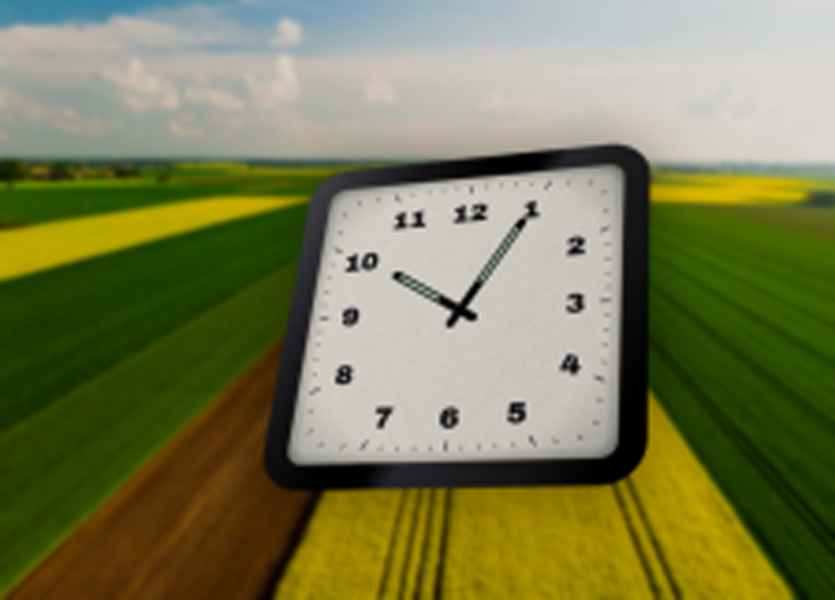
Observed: 10 h 05 min
